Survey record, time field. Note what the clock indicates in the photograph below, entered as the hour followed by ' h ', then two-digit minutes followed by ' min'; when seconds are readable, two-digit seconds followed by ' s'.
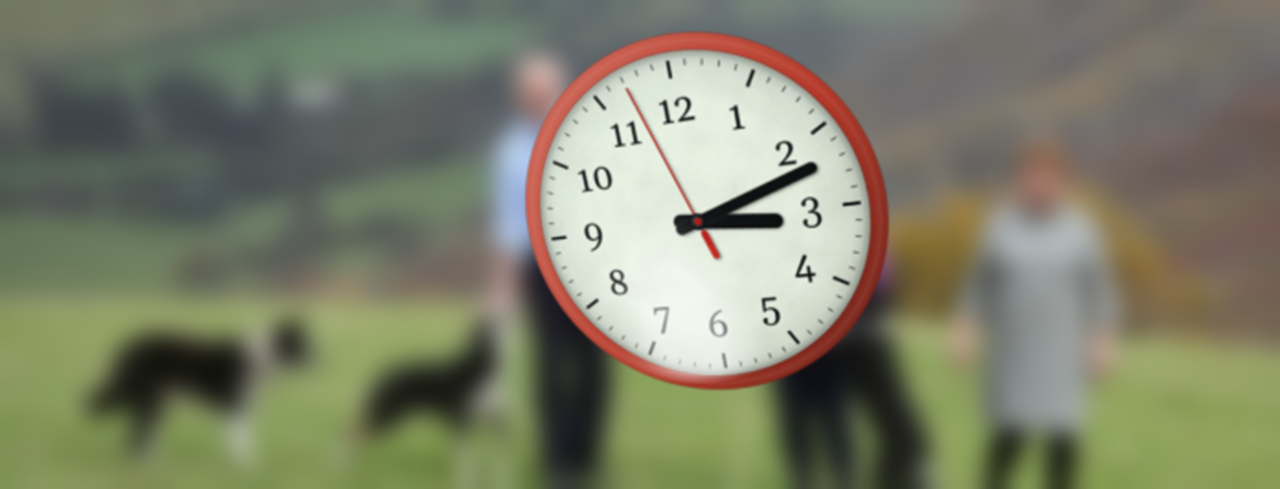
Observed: 3 h 11 min 57 s
